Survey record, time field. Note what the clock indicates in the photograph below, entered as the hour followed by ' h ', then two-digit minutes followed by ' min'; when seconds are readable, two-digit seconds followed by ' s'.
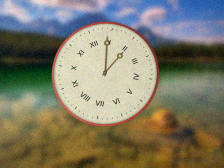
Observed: 2 h 04 min
